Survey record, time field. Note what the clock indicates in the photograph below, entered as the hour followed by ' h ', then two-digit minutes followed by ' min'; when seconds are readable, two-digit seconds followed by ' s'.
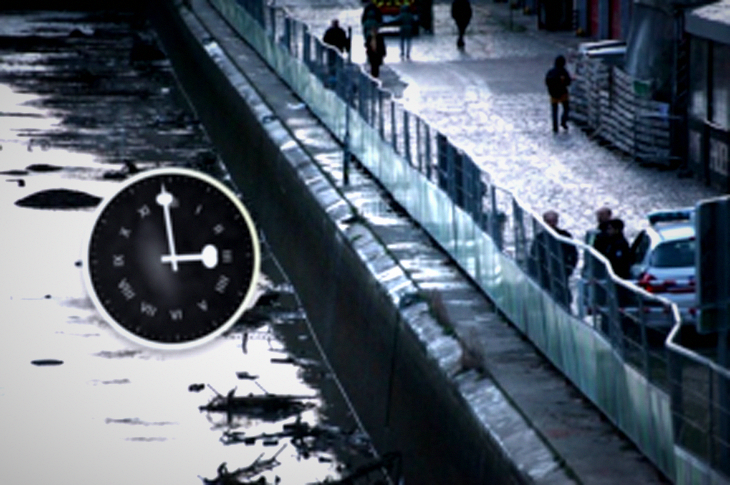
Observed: 2 h 59 min
